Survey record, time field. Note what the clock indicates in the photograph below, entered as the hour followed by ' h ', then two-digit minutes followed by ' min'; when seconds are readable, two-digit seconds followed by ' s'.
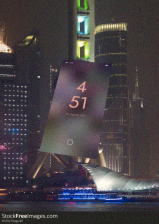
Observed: 4 h 51 min
